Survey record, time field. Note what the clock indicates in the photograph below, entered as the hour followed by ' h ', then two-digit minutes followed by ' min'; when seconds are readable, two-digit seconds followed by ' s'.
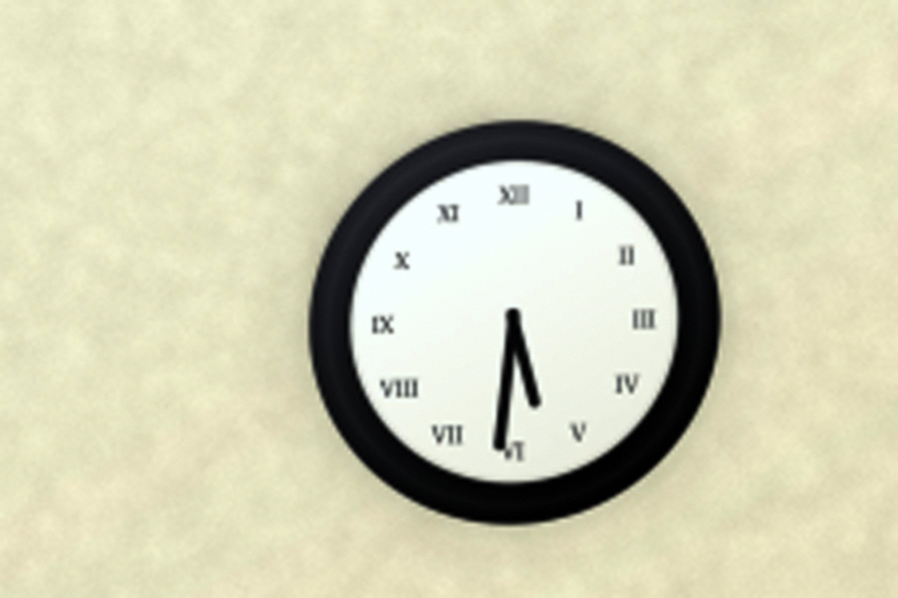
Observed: 5 h 31 min
